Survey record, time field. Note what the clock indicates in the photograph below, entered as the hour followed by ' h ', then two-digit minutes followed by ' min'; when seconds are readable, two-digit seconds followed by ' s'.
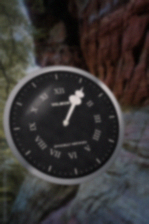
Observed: 1 h 06 min
